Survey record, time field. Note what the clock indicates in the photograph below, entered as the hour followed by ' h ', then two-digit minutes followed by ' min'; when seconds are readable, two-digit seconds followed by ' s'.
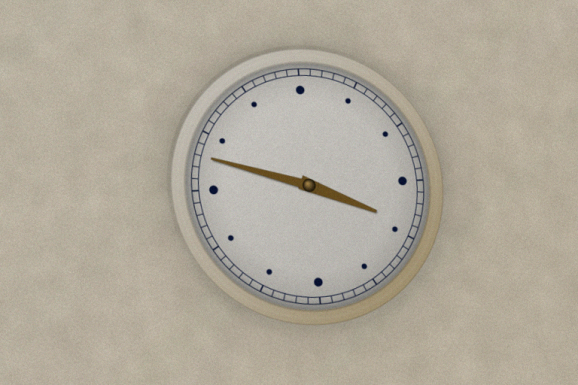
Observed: 3 h 48 min
